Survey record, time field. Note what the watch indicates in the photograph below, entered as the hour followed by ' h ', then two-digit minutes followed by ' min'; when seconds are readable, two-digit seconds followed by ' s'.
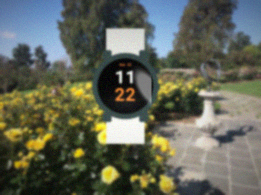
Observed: 11 h 22 min
